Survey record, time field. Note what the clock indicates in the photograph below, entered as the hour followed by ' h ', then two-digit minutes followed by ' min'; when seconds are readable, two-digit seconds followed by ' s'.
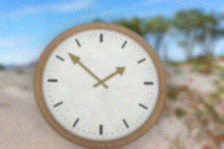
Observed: 1 h 52 min
